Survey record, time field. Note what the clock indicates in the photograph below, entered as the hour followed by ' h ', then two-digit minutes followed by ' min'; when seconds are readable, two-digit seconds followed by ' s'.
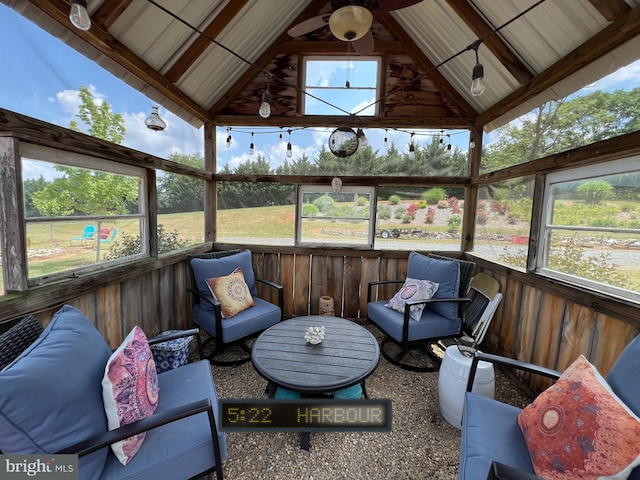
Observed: 5 h 22 min
